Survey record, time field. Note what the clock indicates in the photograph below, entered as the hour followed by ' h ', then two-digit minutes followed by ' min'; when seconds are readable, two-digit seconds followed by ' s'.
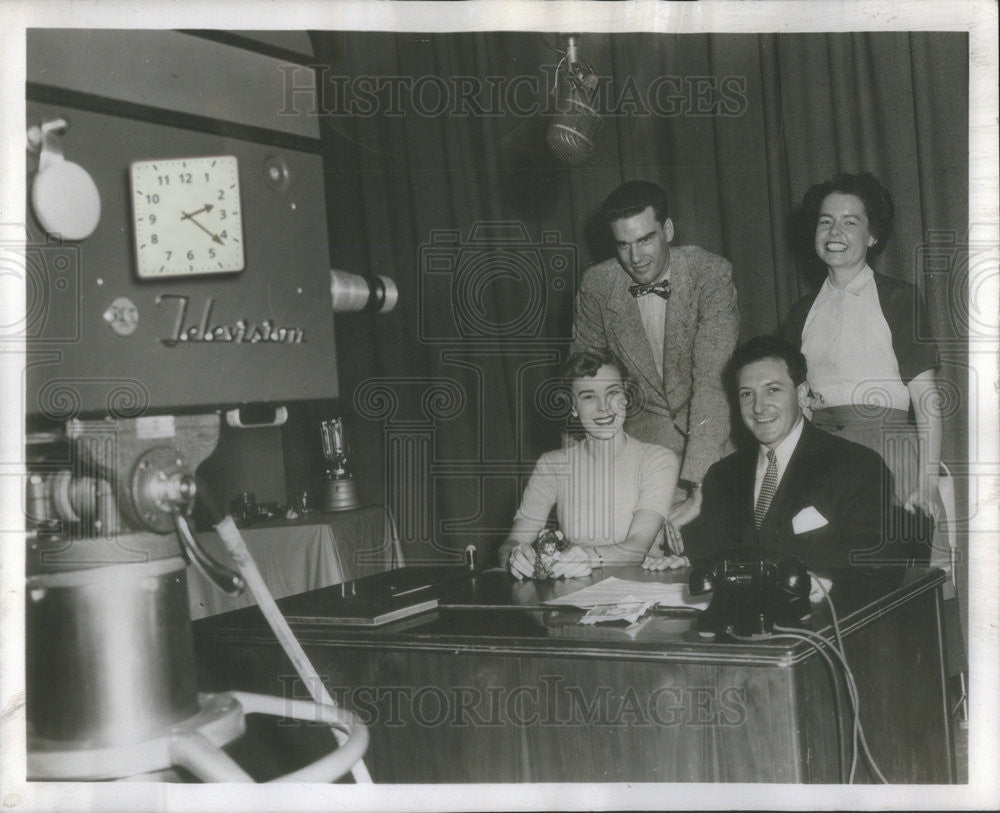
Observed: 2 h 22 min
